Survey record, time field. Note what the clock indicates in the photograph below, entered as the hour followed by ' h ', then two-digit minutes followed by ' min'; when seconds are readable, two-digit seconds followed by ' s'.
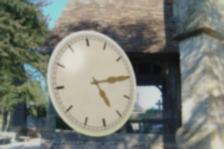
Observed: 5 h 15 min
